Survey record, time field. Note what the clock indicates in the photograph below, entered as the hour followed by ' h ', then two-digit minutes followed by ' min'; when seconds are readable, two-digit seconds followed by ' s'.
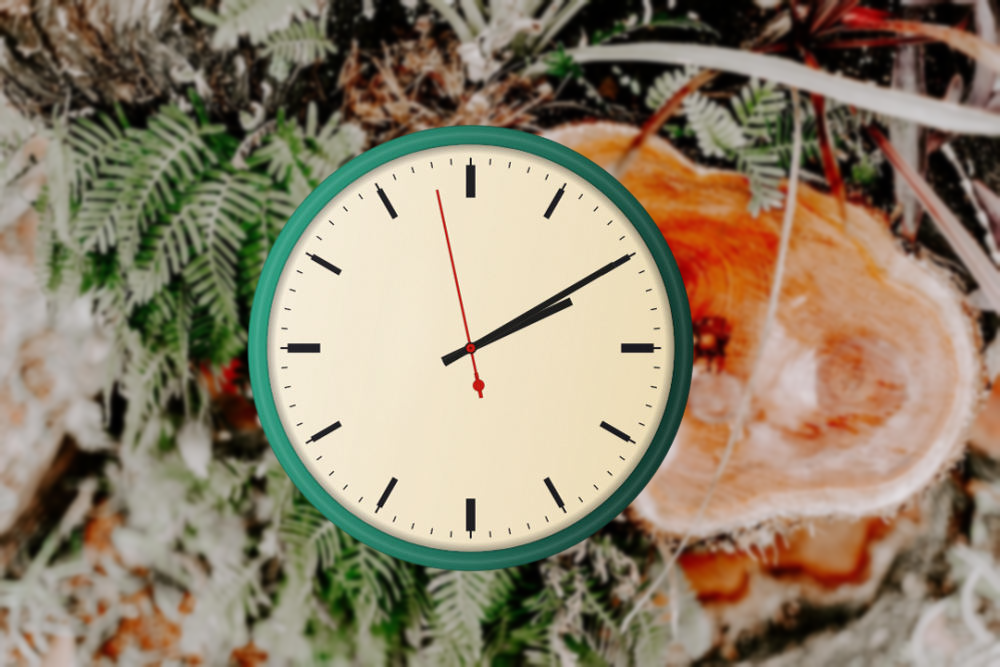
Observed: 2 h 09 min 58 s
